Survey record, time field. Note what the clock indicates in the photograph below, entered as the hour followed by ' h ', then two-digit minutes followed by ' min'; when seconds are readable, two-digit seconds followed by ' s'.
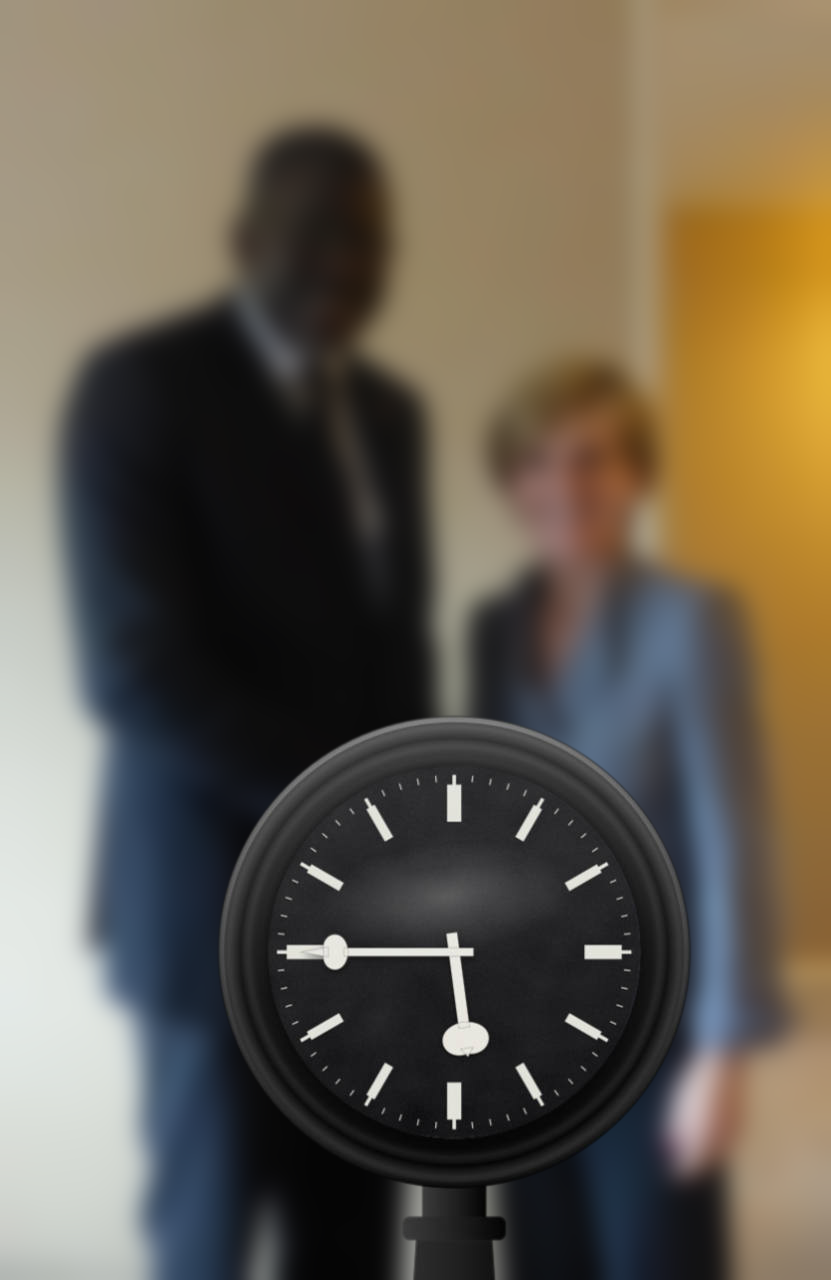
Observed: 5 h 45 min
